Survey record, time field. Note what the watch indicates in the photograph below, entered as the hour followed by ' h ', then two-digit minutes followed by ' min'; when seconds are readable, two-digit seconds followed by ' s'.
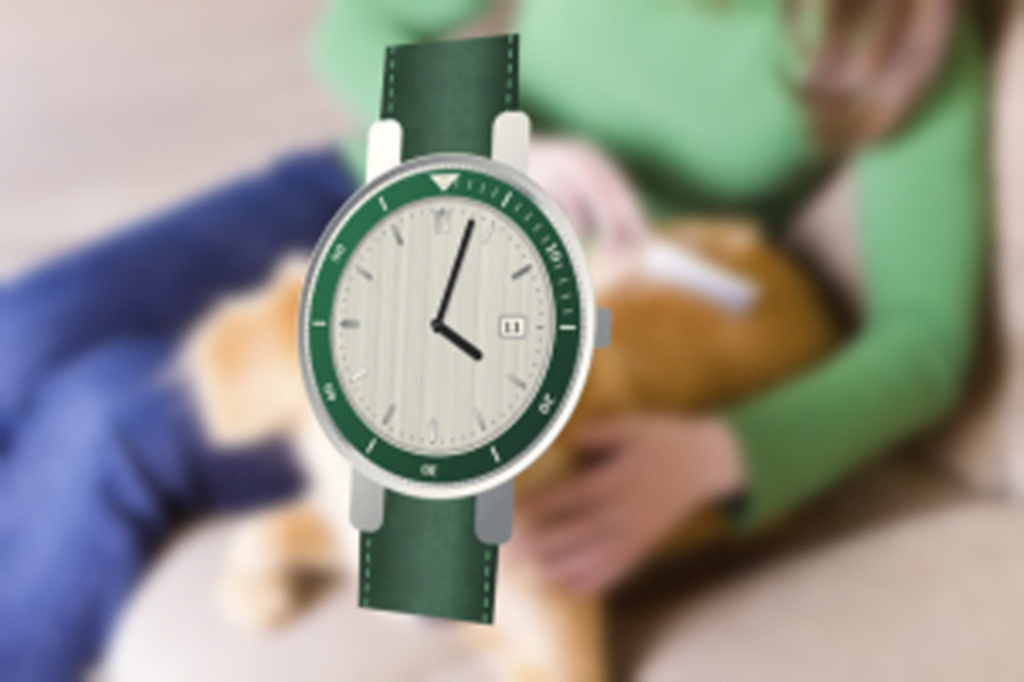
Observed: 4 h 03 min
